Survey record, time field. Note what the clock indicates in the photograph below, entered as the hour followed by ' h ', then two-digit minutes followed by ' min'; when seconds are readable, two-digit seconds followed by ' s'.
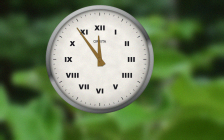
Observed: 11 h 54 min
